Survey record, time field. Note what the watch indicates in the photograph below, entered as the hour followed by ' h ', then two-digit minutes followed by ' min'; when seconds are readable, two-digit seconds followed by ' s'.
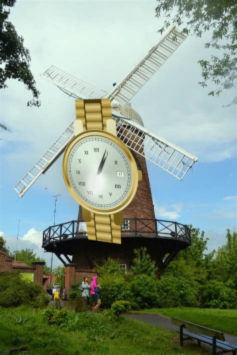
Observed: 1 h 04 min
